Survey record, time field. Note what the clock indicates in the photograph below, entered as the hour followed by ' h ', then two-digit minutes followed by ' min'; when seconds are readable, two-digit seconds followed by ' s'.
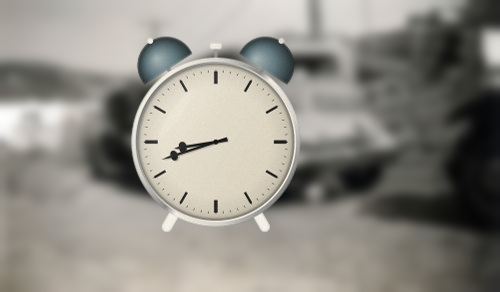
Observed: 8 h 42 min
